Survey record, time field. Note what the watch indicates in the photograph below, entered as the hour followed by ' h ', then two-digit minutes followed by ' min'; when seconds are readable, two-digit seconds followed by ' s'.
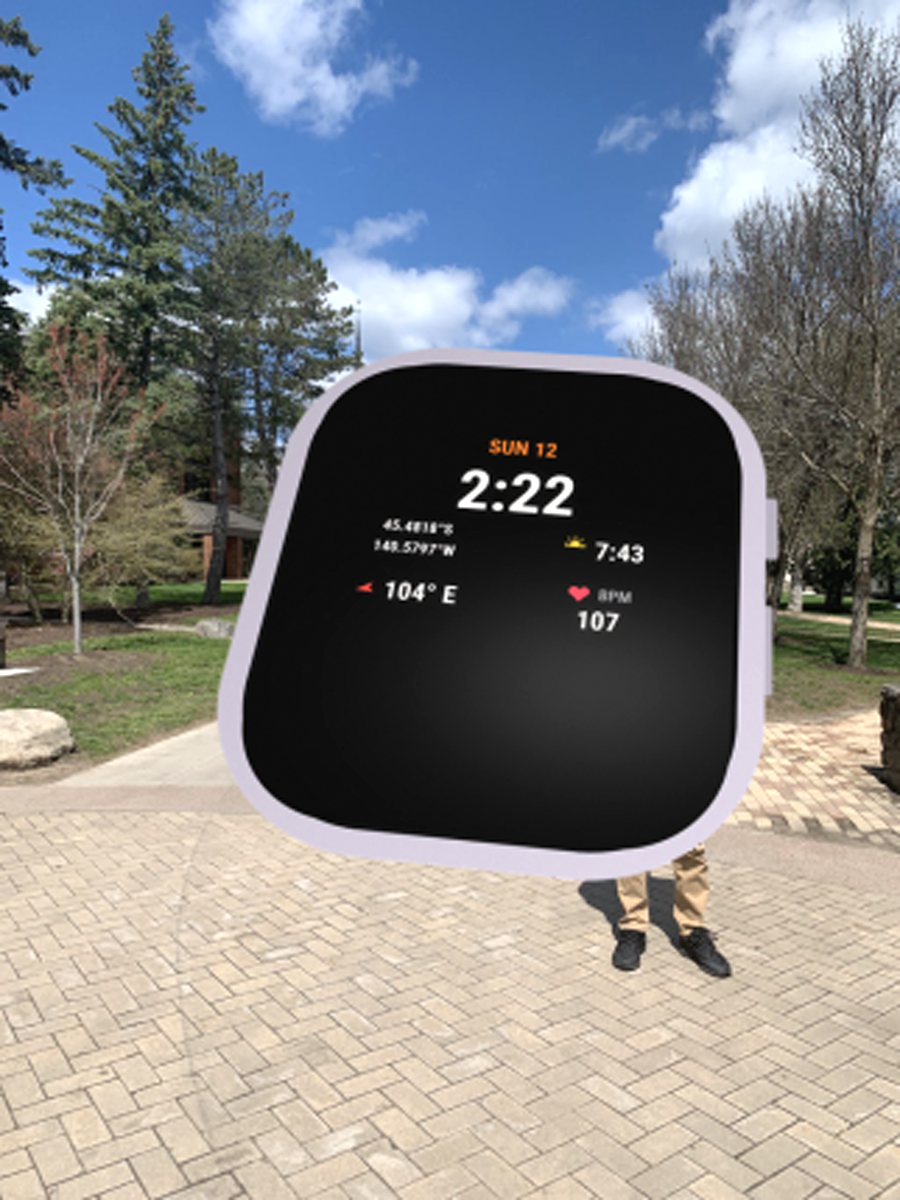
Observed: 2 h 22 min
